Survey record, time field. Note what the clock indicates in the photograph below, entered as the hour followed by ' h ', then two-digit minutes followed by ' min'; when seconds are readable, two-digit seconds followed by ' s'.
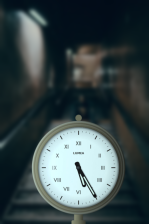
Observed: 5 h 25 min
